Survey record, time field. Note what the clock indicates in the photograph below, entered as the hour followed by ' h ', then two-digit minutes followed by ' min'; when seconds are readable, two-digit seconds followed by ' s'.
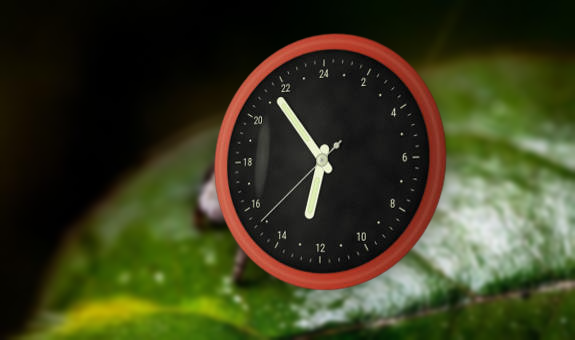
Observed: 12 h 53 min 38 s
